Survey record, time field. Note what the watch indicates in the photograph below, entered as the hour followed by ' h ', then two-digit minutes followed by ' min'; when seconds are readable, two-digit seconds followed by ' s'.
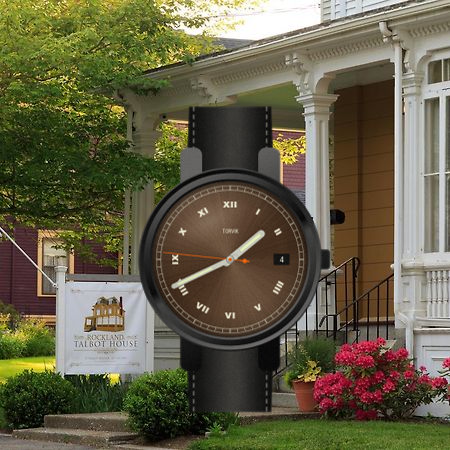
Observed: 1 h 40 min 46 s
